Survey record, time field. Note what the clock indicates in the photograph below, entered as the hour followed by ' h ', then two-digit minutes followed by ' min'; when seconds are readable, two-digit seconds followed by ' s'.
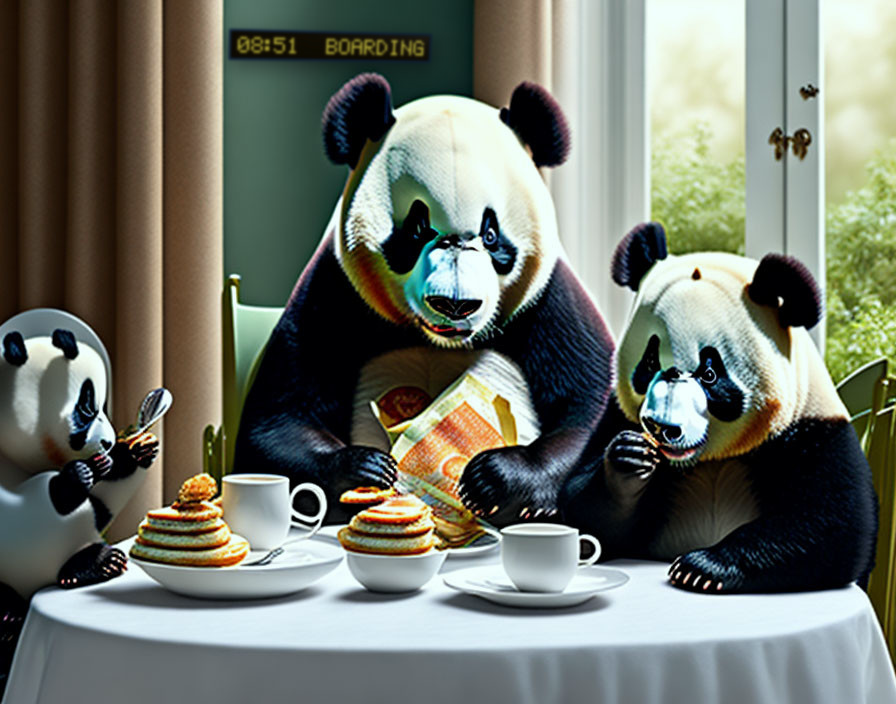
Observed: 8 h 51 min
